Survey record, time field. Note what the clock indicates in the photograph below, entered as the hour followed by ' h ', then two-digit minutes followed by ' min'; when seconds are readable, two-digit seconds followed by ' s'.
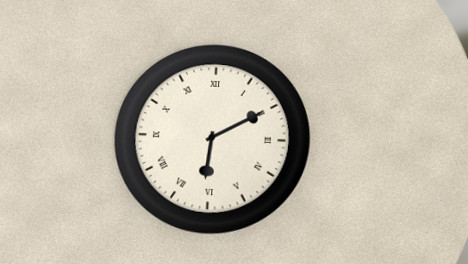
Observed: 6 h 10 min
